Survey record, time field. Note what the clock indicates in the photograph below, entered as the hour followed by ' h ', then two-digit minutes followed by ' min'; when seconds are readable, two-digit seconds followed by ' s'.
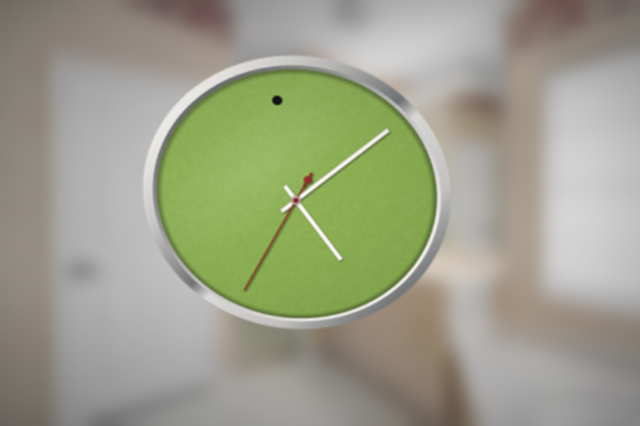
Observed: 5 h 09 min 36 s
